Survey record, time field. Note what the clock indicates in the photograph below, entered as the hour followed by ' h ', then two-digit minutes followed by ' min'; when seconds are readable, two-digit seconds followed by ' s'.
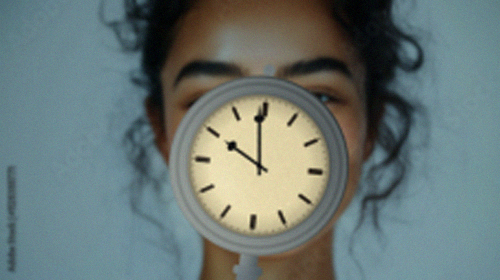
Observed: 9 h 59 min
